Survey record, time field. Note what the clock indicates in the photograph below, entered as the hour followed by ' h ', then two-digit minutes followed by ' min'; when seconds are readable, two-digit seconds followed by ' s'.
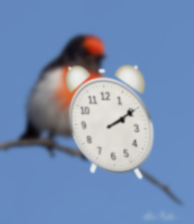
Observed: 2 h 10 min
